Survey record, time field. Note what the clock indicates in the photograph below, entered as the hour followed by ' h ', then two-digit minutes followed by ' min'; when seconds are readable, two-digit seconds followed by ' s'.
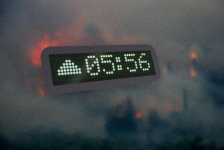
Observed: 5 h 56 min
